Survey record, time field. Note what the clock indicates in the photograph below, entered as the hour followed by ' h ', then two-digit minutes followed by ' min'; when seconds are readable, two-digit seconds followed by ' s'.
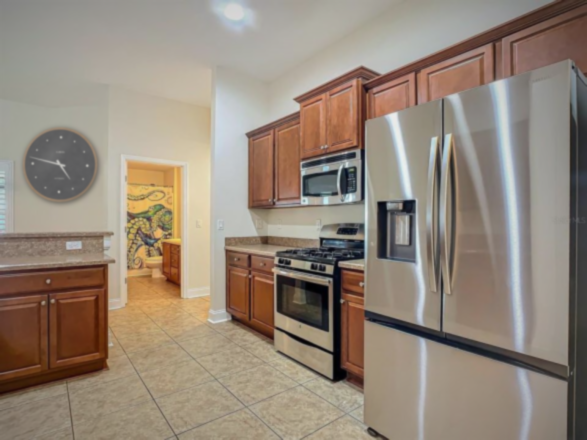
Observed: 4 h 47 min
